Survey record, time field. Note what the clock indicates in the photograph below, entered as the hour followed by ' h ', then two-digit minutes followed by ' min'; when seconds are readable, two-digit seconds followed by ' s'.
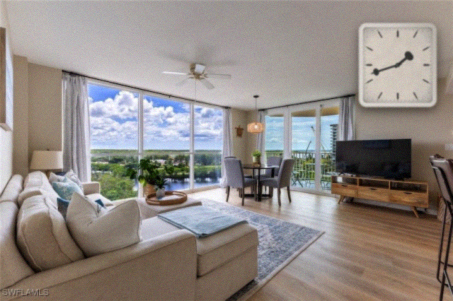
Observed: 1 h 42 min
